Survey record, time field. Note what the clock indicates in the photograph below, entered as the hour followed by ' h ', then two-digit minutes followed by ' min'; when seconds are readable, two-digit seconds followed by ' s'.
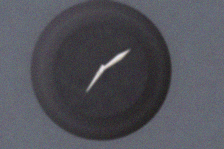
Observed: 7 h 09 min
